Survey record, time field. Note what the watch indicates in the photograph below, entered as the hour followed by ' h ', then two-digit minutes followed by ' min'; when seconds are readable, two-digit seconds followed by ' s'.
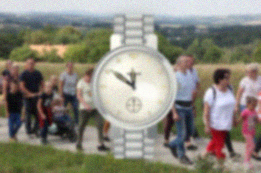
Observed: 11 h 51 min
